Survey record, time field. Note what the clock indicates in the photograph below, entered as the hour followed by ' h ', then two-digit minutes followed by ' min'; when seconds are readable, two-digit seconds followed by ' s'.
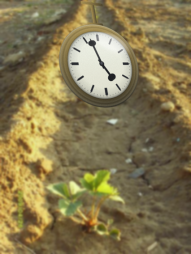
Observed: 4 h 57 min
